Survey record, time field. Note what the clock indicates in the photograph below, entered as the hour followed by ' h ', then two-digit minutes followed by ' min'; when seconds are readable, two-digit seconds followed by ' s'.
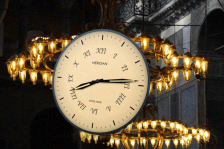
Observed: 8 h 14 min
